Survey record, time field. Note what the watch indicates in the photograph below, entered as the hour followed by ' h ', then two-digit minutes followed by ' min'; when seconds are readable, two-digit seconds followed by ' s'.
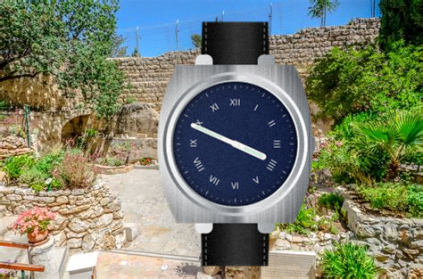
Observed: 3 h 49 min
